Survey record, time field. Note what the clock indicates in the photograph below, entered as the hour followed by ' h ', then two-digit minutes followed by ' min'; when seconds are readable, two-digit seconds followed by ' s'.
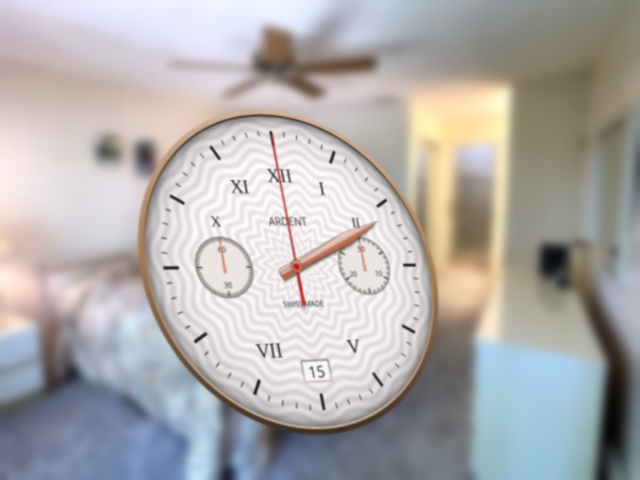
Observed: 2 h 11 min
